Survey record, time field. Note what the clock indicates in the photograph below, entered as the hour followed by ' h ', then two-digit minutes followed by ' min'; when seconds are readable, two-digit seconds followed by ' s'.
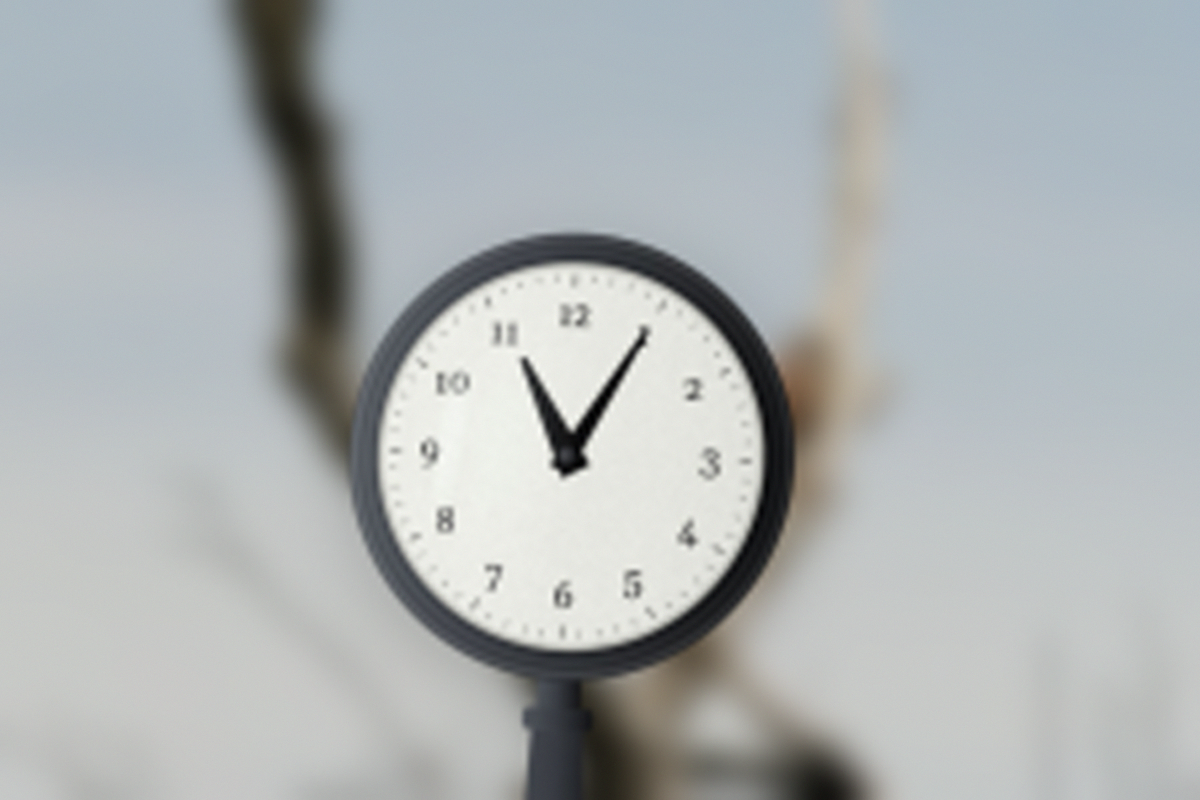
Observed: 11 h 05 min
